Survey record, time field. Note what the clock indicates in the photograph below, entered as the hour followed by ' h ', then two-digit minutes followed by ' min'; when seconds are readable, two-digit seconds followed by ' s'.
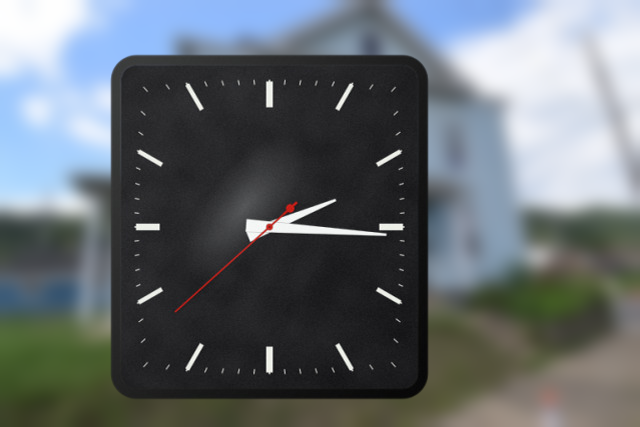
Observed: 2 h 15 min 38 s
